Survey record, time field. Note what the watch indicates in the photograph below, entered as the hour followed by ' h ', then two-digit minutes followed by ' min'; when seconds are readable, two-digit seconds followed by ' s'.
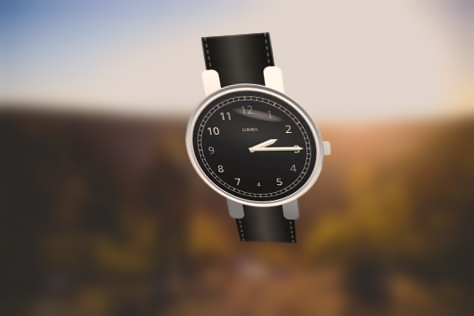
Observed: 2 h 15 min
